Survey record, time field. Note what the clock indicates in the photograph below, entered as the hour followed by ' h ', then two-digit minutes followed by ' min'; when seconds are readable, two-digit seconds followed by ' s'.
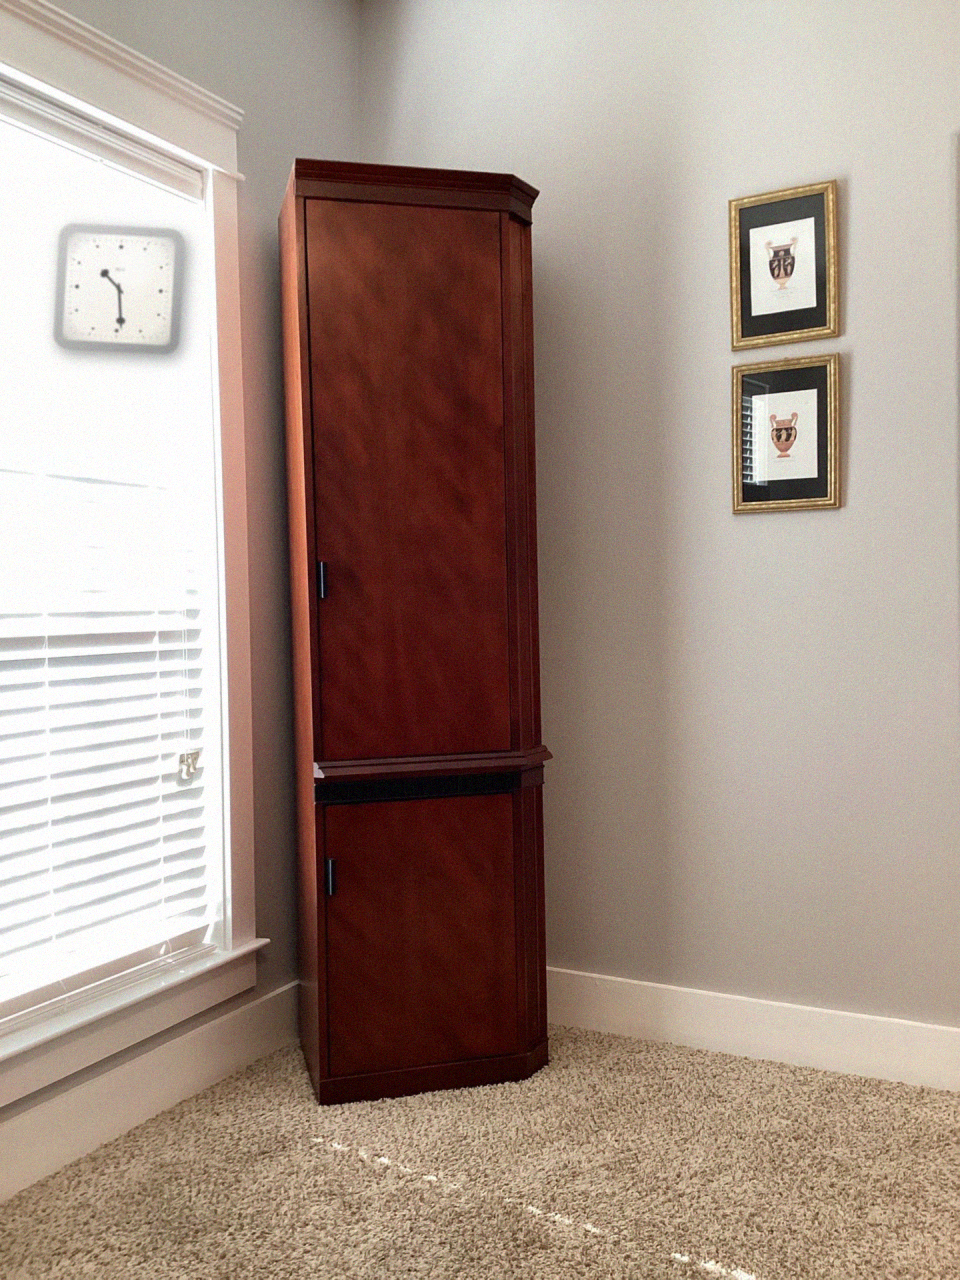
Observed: 10 h 29 min
